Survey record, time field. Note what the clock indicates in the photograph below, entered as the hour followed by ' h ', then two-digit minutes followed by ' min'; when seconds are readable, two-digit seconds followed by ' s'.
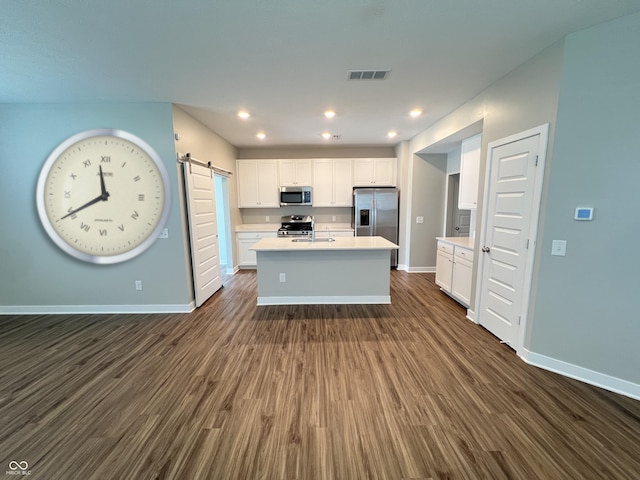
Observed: 11 h 40 min
